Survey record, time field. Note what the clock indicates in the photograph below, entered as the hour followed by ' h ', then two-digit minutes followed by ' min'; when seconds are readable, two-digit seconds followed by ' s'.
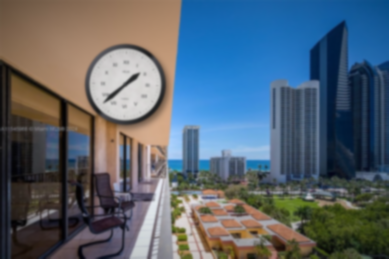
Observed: 1 h 38 min
